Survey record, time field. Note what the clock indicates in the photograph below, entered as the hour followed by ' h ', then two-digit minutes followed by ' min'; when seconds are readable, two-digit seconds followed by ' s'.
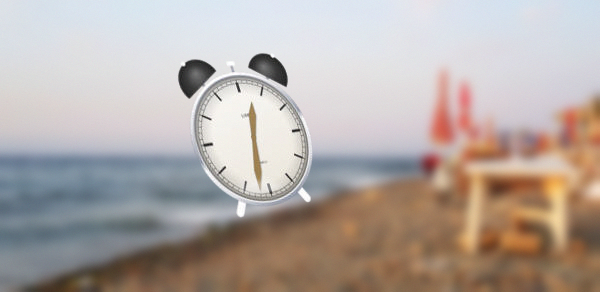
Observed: 12 h 32 min
